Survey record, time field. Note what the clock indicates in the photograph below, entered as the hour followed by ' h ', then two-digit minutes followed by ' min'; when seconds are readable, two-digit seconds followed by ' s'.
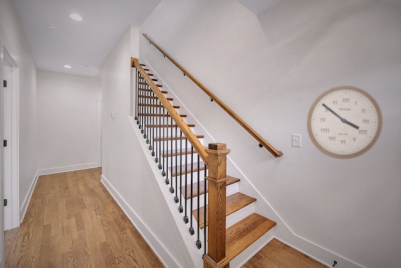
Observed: 3 h 51 min
